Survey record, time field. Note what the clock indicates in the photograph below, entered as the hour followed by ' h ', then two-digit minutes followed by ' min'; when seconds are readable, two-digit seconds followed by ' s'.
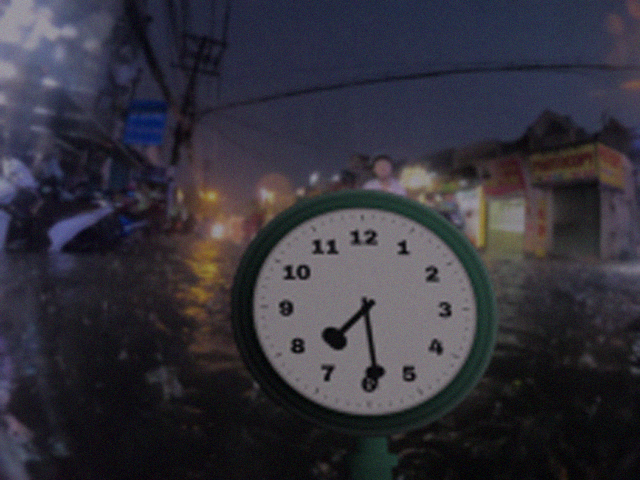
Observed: 7 h 29 min
